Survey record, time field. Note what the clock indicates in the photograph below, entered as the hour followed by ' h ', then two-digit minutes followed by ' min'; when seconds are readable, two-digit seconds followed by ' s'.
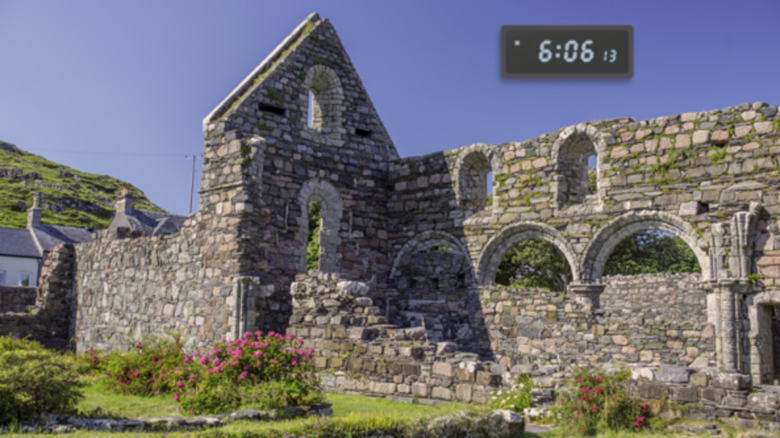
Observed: 6 h 06 min 13 s
